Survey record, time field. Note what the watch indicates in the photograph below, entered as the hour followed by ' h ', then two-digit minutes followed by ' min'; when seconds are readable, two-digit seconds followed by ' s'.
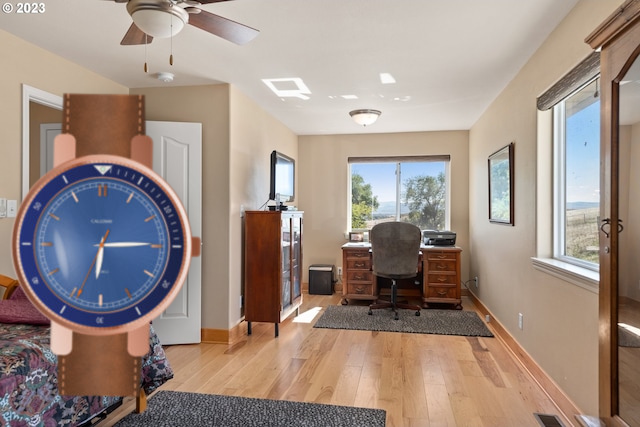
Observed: 6 h 14 min 34 s
